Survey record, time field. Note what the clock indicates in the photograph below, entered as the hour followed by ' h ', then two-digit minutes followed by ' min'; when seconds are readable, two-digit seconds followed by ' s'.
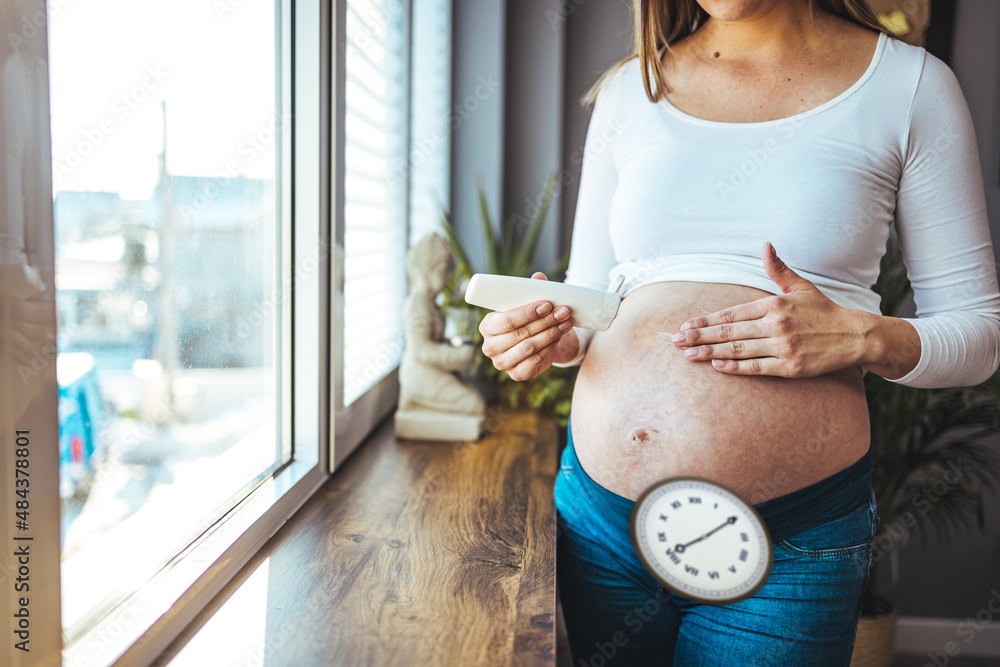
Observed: 8 h 10 min
